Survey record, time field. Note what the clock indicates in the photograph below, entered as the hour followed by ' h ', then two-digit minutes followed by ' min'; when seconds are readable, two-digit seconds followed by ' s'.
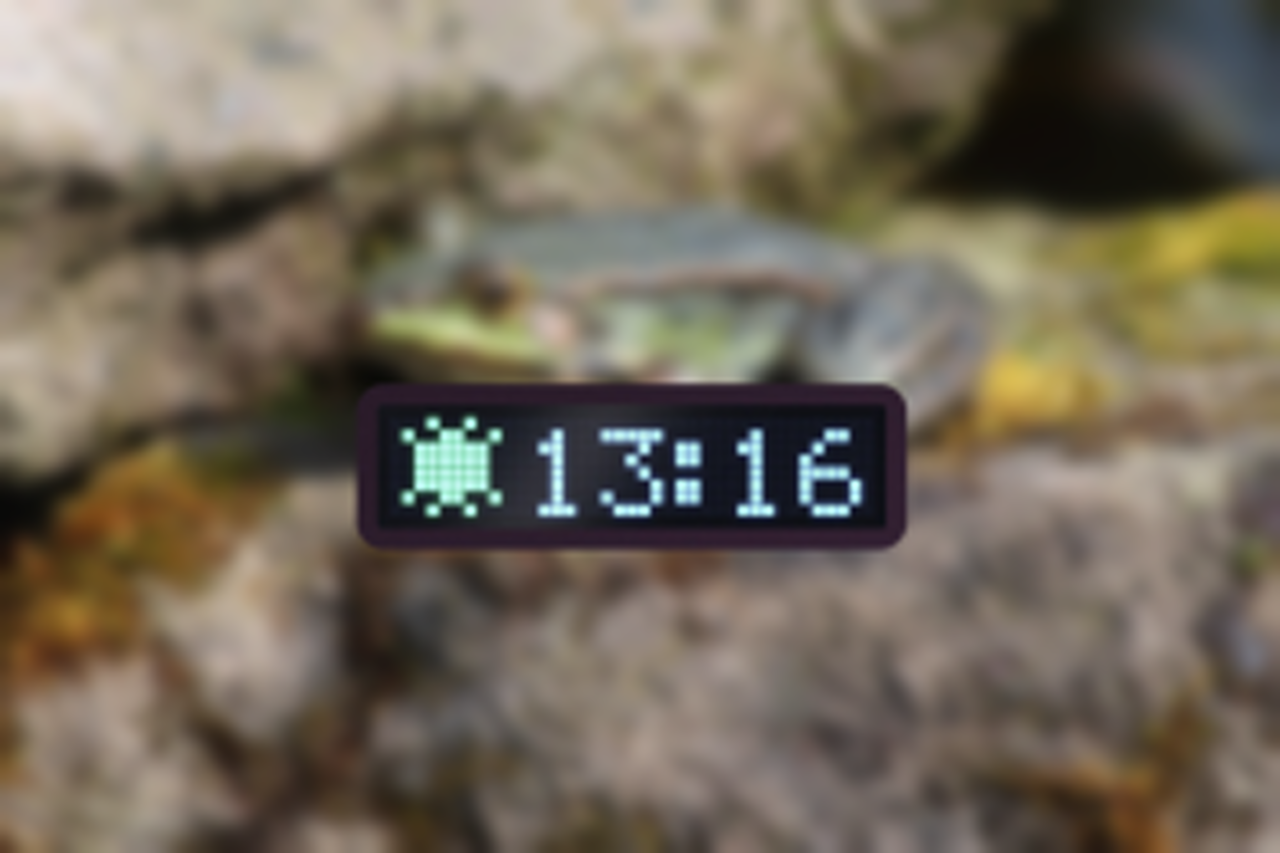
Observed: 13 h 16 min
